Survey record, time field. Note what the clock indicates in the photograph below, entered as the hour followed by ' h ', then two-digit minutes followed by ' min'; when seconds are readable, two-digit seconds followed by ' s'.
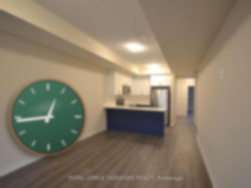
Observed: 12 h 44 min
